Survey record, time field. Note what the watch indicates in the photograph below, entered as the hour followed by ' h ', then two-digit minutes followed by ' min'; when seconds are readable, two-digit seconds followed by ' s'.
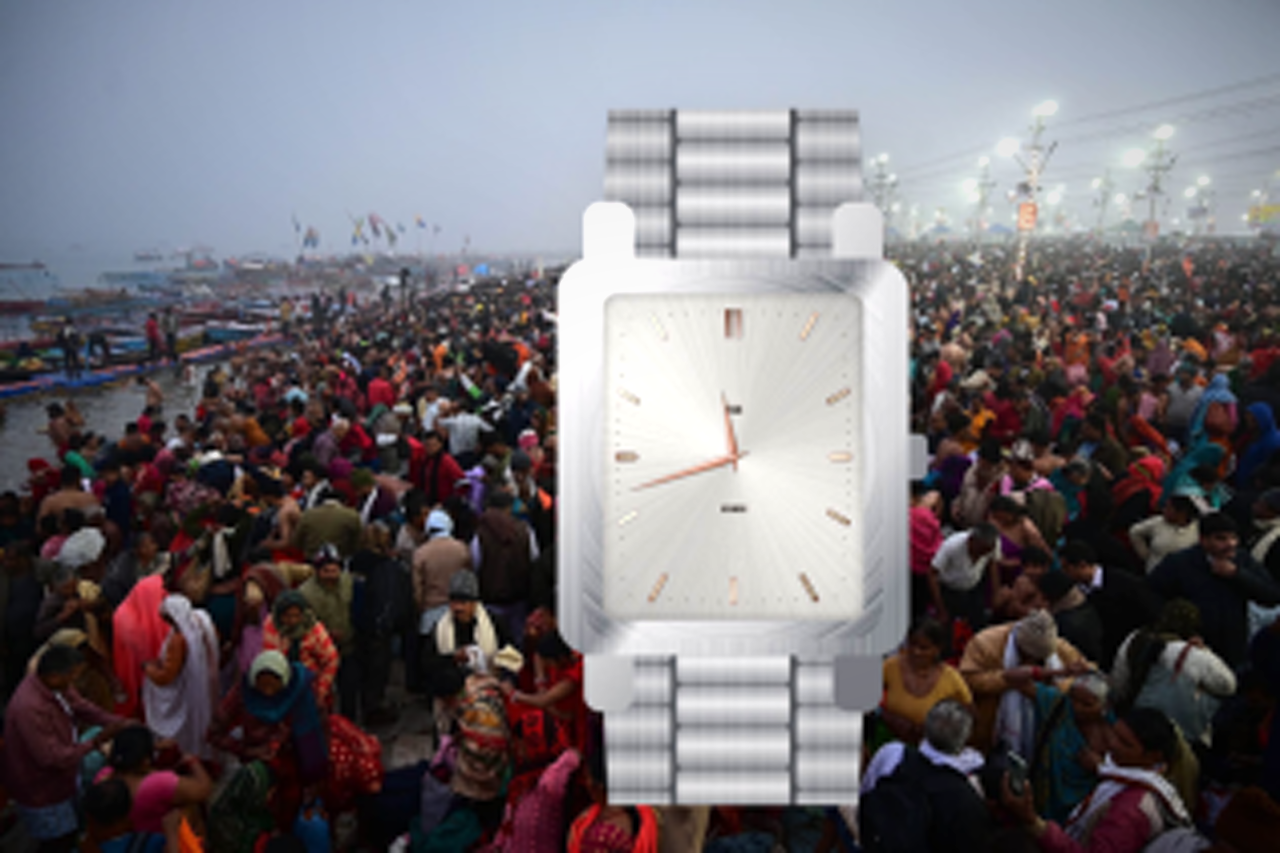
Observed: 11 h 42 min
